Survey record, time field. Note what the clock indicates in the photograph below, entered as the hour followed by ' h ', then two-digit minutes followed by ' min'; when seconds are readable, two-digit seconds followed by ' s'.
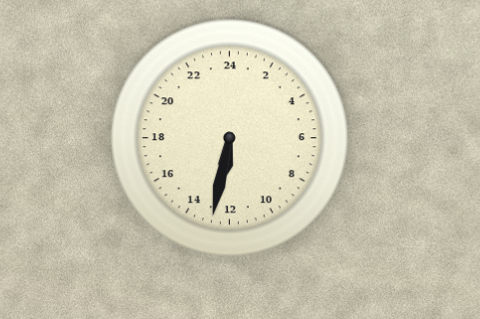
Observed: 12 h 32 min
